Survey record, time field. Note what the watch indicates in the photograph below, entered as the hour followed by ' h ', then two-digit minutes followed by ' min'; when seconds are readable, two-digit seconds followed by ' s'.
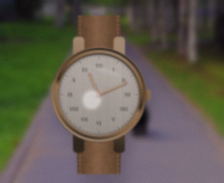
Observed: 11 h 11 min
